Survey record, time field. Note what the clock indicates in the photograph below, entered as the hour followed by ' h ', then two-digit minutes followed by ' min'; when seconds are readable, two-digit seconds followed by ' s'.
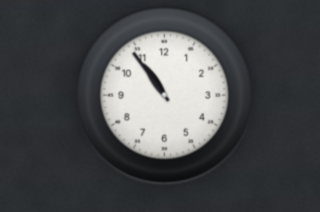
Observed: 10 h 54 min
